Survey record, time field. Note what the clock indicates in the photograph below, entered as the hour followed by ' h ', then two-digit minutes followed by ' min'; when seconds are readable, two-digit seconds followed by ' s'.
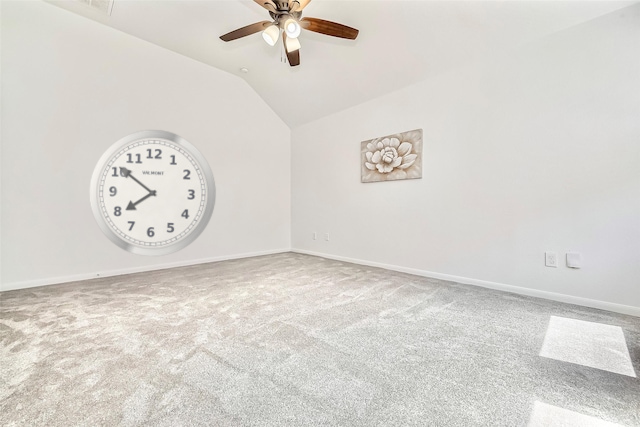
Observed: 7 h 51 min
